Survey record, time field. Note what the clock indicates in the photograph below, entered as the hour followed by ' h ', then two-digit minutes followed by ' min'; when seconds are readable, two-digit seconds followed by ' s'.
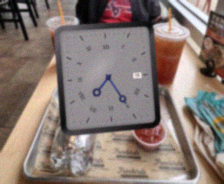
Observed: 7 h 25 min
